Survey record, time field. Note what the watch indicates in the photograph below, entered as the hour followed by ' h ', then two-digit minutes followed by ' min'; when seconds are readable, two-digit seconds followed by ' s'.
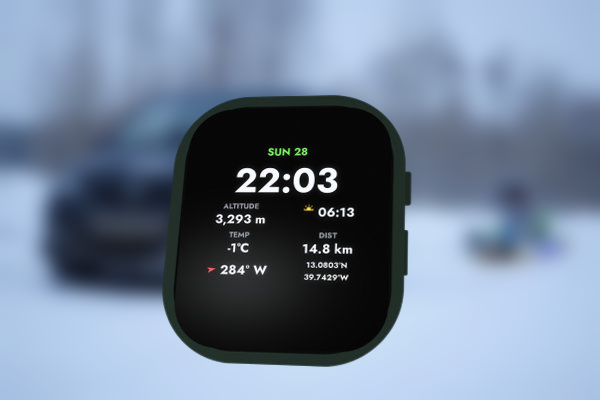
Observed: 22 h 03 min
